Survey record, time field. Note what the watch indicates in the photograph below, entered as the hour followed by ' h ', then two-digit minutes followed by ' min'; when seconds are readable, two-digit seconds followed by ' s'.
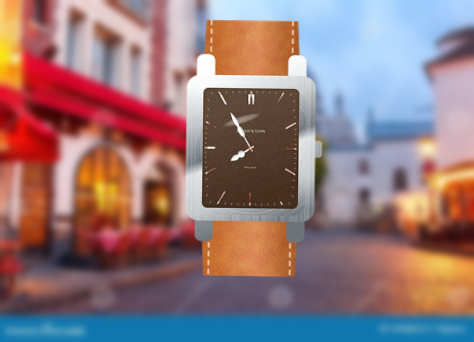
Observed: 7 h 55 min
